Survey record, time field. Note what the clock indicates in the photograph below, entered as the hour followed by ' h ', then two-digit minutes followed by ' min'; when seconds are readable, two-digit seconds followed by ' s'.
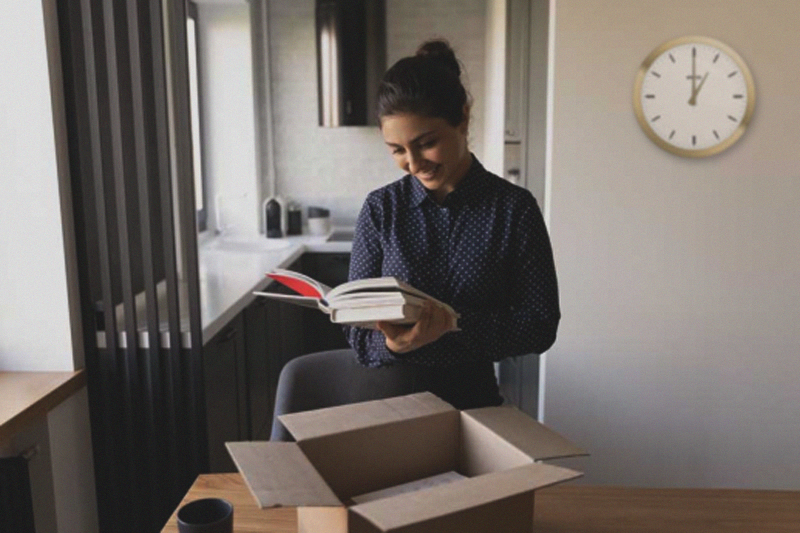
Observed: 1 h 00 min
